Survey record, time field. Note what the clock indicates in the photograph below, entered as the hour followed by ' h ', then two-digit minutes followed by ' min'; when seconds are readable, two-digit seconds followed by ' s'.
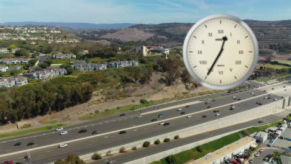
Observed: 12 h 35 min
